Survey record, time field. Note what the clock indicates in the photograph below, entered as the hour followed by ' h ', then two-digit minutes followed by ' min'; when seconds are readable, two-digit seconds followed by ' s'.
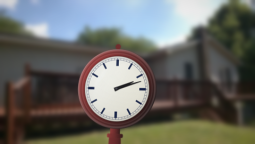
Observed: 2 h 12 min
